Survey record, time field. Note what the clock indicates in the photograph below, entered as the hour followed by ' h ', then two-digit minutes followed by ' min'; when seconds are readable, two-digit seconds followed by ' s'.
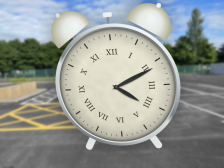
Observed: 4 h 11 min
